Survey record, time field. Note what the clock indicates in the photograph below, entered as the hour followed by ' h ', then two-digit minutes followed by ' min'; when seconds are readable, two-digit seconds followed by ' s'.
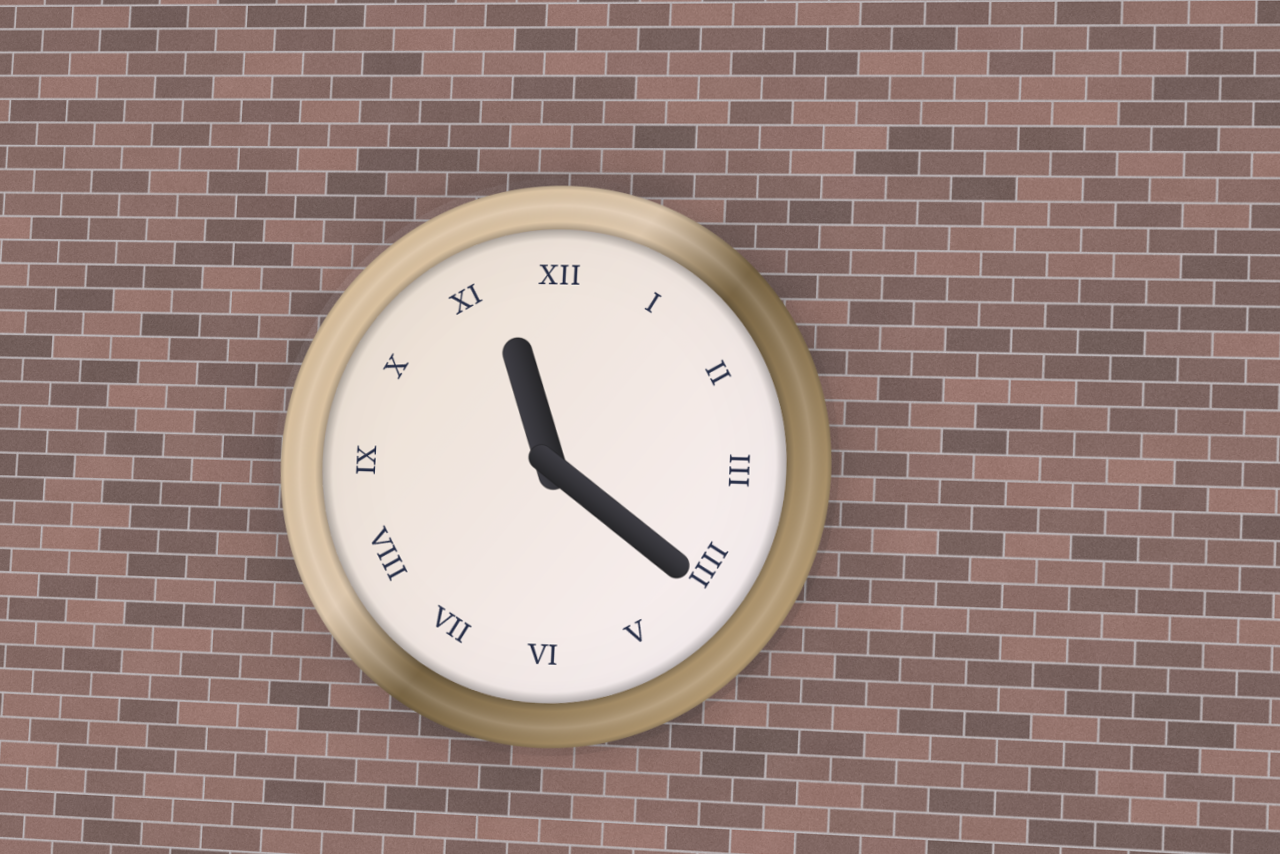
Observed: 11 h 21 min
